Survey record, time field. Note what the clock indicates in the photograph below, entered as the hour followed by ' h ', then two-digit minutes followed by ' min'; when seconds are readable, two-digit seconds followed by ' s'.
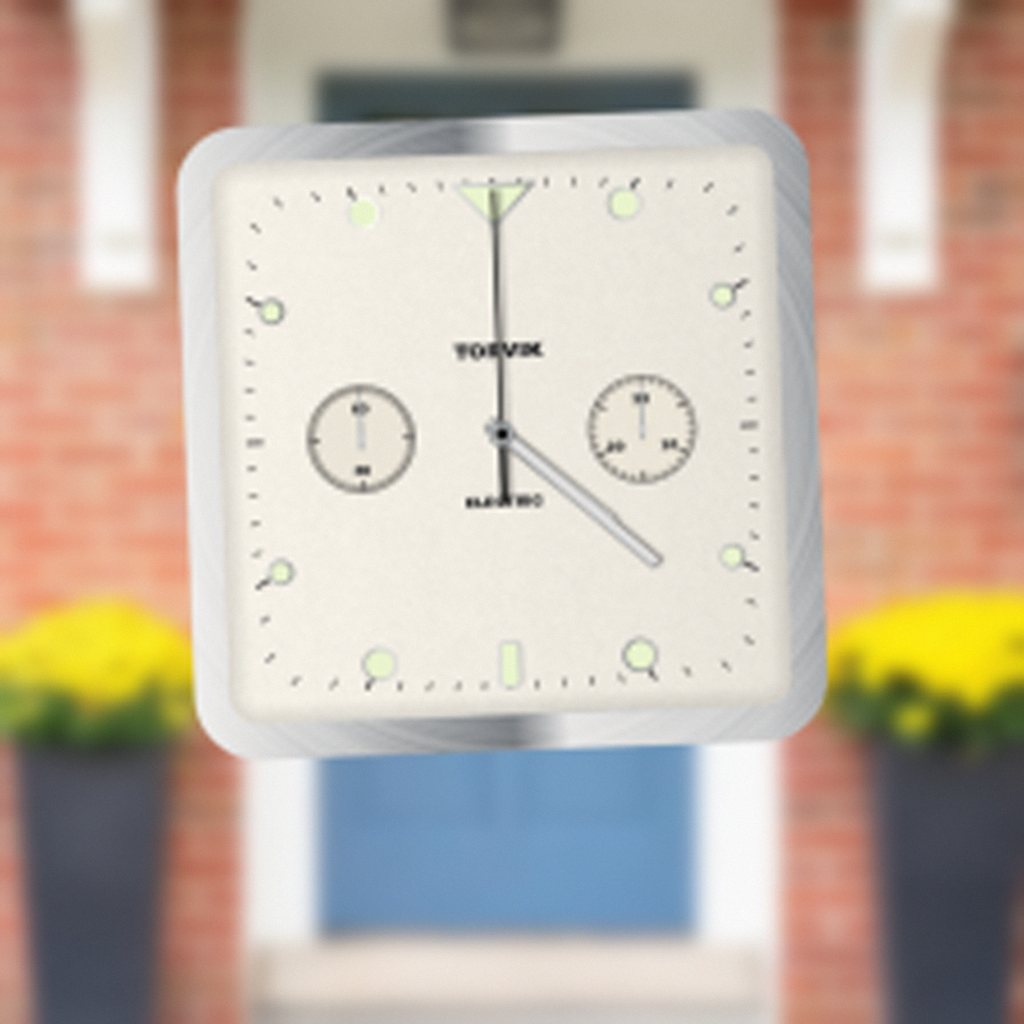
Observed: 4 h 22 min
